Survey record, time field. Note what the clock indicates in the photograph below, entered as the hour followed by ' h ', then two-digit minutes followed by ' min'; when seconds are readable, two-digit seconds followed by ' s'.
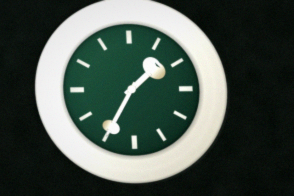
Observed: 1 h 35 min
